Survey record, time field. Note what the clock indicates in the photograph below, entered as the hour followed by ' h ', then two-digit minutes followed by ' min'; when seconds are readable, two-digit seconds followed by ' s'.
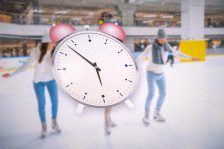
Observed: 5 h 53 min
